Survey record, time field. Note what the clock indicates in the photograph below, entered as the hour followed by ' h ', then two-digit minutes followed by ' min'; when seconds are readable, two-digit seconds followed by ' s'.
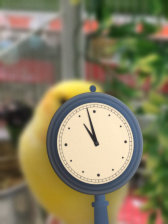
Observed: 10 h 58 min
